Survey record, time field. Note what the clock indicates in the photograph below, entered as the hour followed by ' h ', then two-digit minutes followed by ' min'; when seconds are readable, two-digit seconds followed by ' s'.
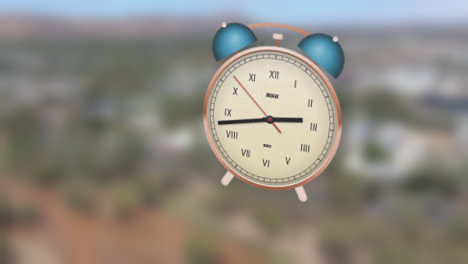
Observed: 2 h 42 min 52 s
